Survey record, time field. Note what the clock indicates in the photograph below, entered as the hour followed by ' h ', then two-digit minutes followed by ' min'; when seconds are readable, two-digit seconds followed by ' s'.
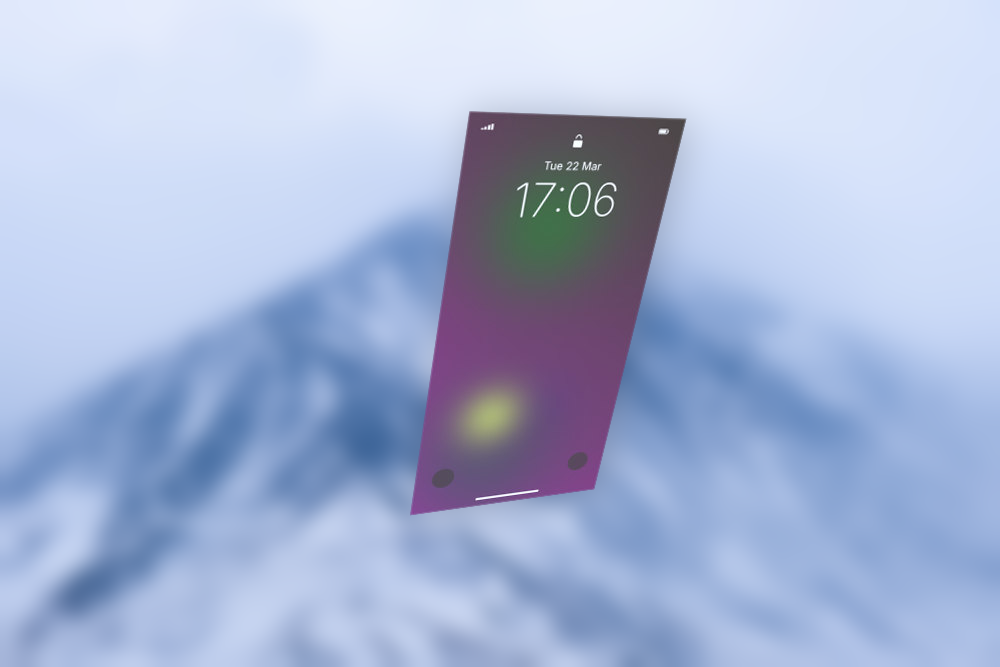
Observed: 17 h 06 min
